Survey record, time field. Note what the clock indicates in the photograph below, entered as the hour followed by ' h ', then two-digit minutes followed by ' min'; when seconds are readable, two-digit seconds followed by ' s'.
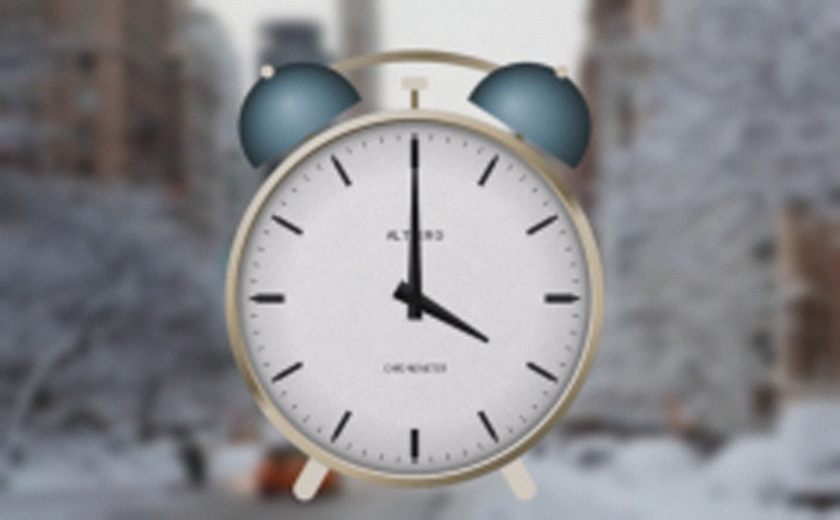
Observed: 4 h 00 min
